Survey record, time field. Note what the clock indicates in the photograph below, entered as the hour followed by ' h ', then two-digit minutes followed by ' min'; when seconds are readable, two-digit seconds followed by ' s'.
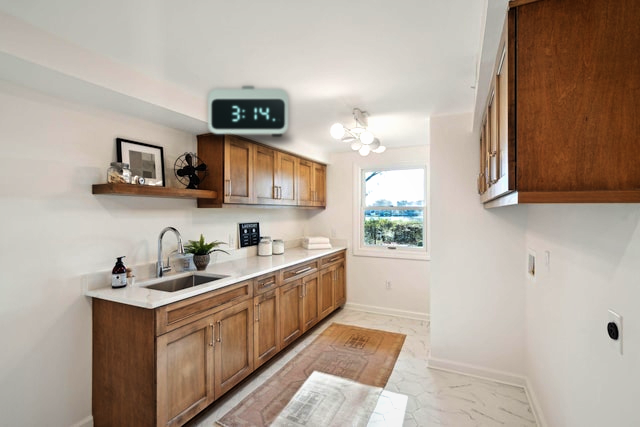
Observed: 3 h 14 min
